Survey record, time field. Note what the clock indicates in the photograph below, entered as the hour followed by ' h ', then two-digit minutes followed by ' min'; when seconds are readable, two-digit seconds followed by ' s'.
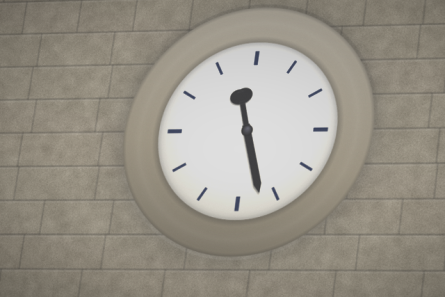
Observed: 11 h 27 min
